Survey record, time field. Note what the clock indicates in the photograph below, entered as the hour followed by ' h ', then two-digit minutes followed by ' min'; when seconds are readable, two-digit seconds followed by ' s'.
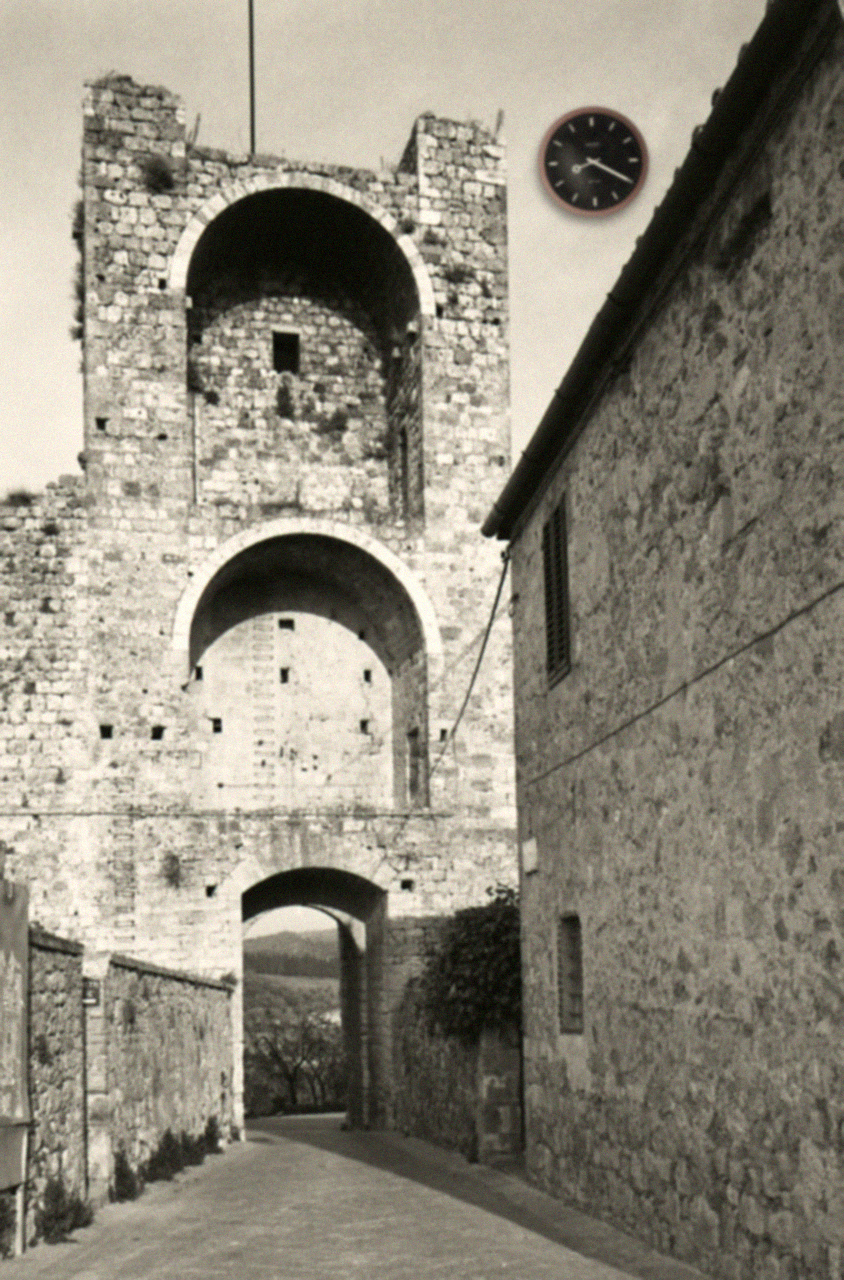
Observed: 8 h 20 min
